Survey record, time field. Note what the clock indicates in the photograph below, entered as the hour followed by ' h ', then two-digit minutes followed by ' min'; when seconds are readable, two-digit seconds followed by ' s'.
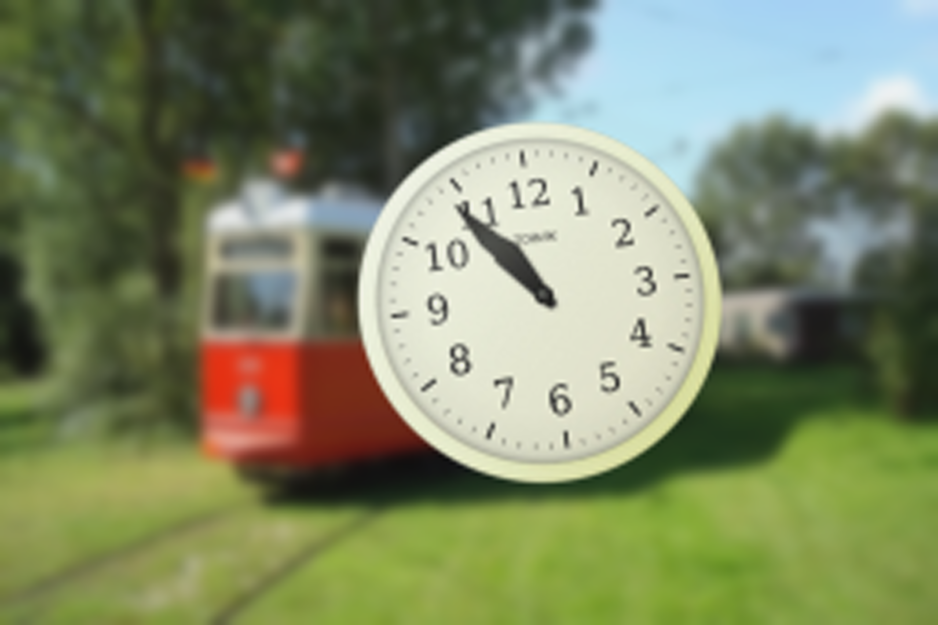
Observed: 10 h 54 min
